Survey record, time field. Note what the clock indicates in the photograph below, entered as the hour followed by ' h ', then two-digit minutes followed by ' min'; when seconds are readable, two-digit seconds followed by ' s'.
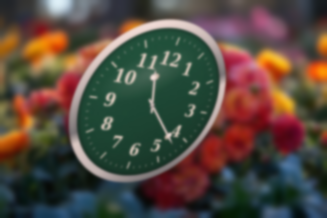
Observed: 11 h 22 min
